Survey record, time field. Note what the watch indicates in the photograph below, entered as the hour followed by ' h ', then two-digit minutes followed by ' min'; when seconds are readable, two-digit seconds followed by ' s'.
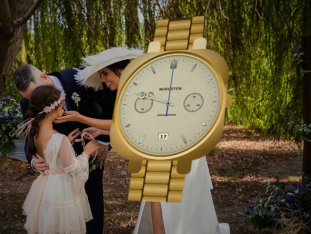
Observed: 9 h 48 min
